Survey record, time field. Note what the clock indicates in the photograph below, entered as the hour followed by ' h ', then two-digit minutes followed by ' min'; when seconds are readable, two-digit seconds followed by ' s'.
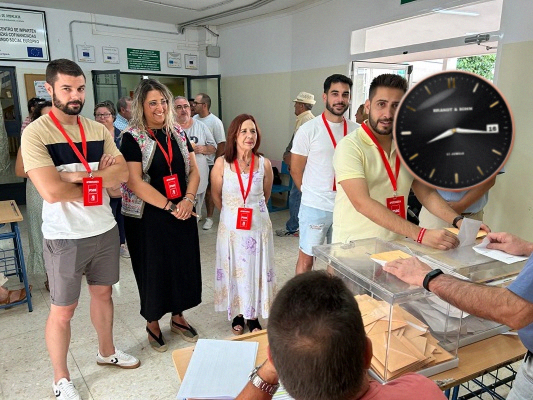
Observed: 8 h 16 min
